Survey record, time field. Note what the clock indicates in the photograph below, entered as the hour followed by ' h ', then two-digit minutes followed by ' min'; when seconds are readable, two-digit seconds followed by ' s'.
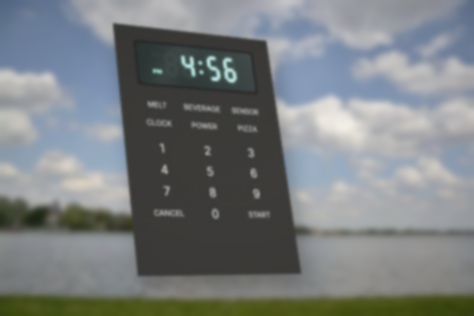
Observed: 4 h 56 min
